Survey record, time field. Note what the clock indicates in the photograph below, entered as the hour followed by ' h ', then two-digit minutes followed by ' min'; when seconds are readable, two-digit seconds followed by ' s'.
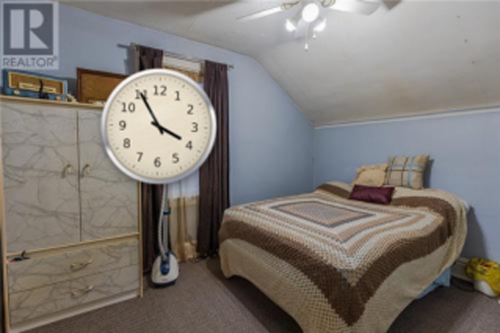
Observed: 3 h 55 min
